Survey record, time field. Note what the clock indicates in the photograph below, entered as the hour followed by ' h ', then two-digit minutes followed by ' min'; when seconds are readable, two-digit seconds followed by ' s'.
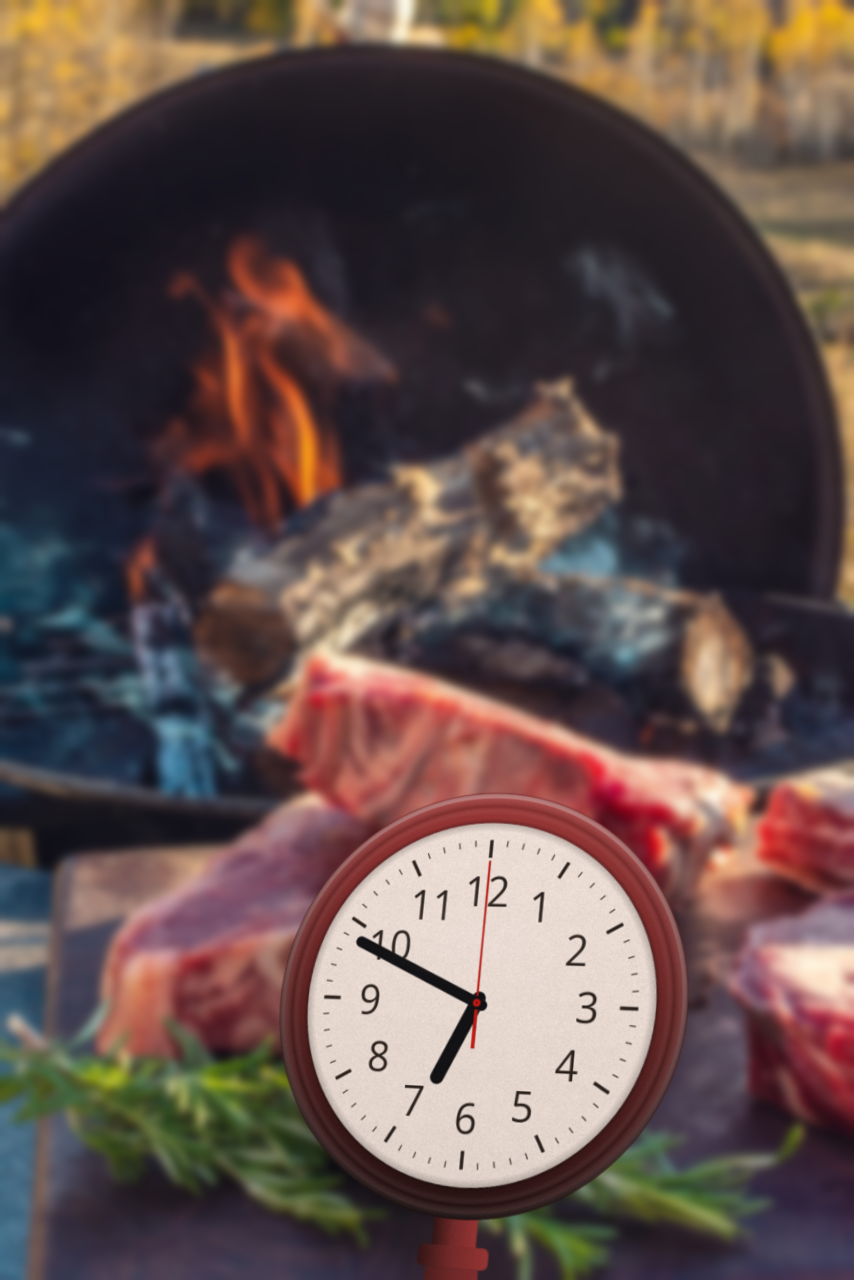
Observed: 6 h 49 min 00 s
